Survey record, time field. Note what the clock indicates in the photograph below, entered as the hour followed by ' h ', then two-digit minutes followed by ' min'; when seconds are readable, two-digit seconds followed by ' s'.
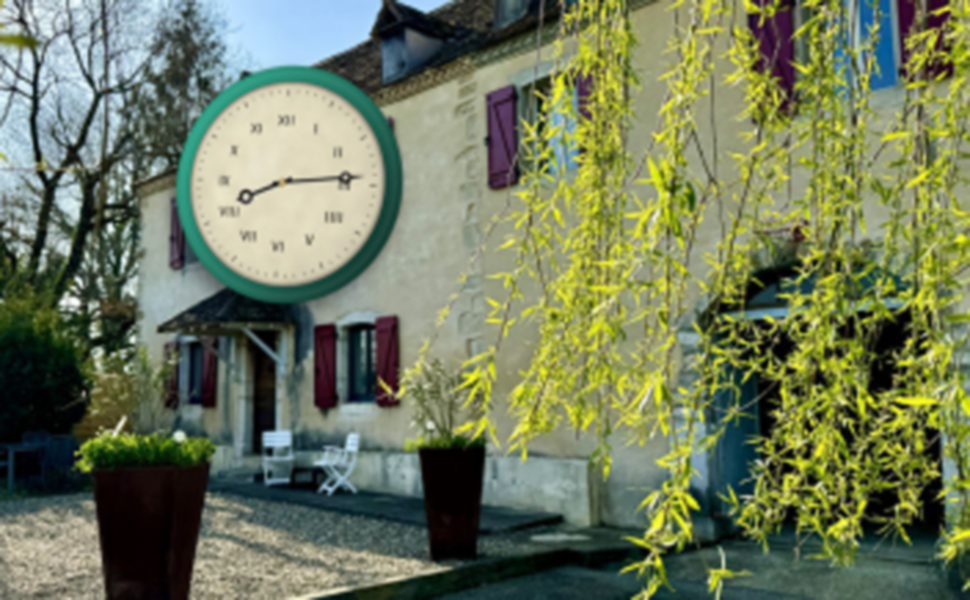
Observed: 8 h 14 min
